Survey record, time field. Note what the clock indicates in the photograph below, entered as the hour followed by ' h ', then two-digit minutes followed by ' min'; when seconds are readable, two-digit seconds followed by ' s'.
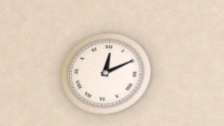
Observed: 12 h 10 min
